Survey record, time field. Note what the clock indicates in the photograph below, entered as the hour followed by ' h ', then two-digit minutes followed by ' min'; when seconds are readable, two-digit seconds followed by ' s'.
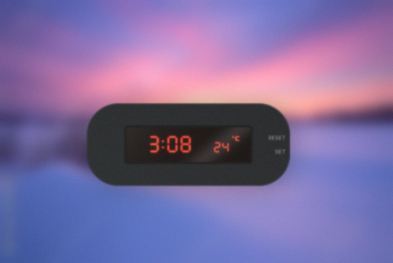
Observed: 3 h 08 min
